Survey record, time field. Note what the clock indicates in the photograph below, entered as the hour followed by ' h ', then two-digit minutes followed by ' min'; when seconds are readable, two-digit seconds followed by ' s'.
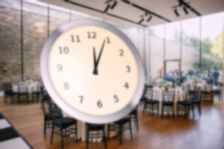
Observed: 12 h 04 min
